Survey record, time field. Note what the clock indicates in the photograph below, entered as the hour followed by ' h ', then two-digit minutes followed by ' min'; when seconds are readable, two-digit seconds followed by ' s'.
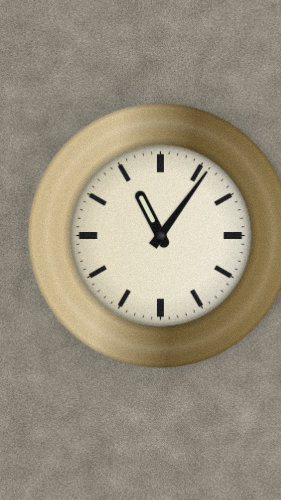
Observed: 11 h 06 min
